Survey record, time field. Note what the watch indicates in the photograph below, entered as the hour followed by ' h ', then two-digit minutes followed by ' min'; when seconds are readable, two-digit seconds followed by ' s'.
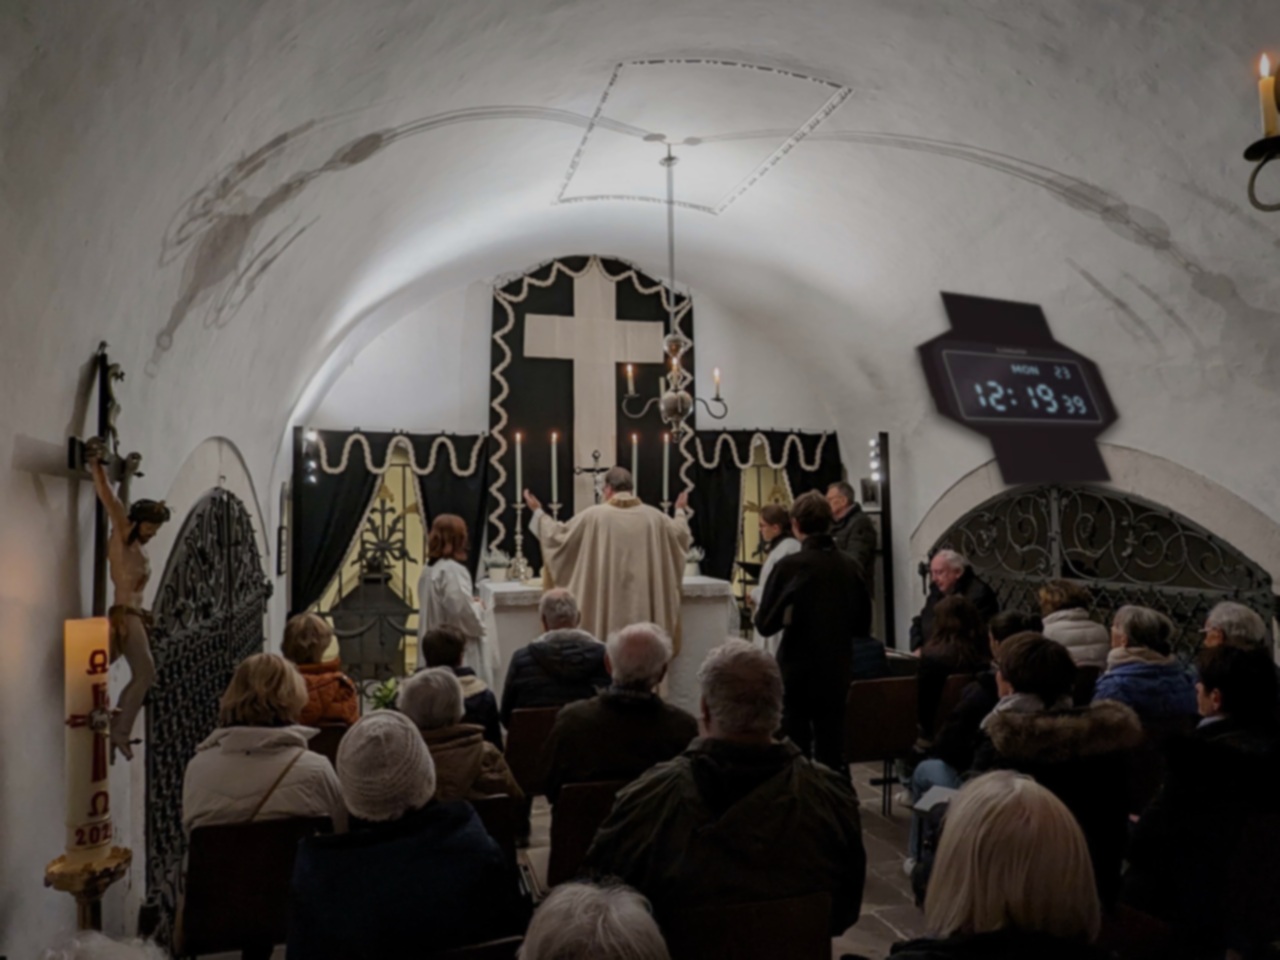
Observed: 12 h 19 min 39 s
